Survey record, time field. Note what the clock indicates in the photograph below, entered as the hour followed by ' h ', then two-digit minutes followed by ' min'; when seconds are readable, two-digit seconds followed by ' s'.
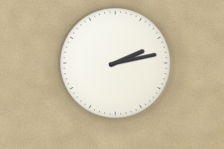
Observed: 2 h 13 min
